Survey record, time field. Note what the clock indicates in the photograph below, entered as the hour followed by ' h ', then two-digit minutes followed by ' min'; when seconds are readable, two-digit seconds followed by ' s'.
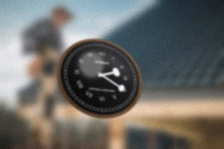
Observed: 2 h 20 min
